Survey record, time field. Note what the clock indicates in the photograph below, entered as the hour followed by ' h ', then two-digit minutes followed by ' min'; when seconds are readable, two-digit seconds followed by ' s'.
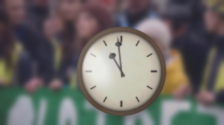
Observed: 10 h 59 min
